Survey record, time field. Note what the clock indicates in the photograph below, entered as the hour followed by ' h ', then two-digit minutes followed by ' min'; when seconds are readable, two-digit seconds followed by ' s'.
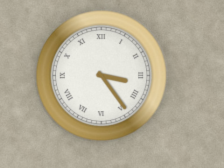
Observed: 3 h 24 min
